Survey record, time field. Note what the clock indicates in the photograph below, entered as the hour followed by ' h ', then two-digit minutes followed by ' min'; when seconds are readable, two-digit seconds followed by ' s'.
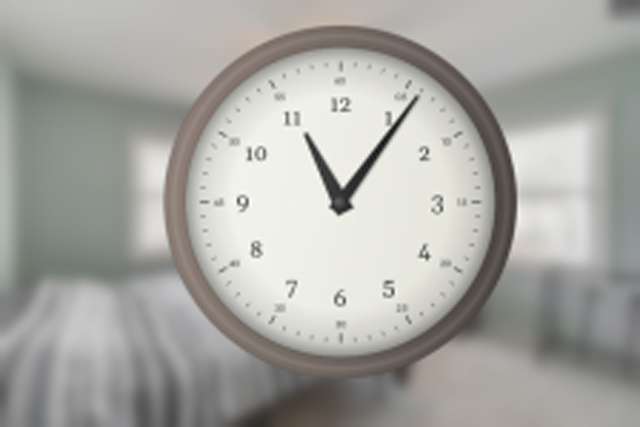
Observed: 11 h 06 min
